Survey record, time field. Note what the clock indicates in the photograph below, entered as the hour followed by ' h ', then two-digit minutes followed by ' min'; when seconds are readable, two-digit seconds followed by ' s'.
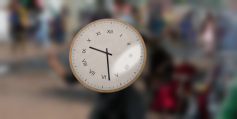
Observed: 9 h 28 min
